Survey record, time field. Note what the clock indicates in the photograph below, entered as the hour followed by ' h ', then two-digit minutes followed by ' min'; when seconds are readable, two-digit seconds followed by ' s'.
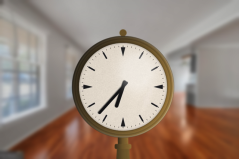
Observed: 6 h 37 min
